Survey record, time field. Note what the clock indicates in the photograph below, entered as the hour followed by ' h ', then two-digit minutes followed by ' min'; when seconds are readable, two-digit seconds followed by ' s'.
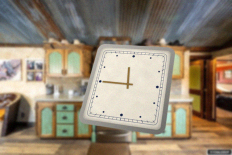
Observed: 11 h 45 min
